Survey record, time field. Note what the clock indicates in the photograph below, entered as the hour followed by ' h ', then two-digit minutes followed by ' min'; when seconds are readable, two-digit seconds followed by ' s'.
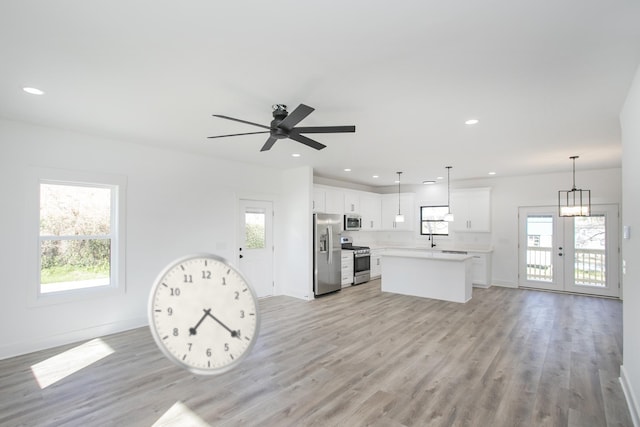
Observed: 7 h 21 min
